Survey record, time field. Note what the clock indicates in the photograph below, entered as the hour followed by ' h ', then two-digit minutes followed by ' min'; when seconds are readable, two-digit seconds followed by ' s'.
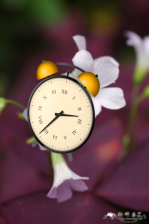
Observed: 2 h 36 min
